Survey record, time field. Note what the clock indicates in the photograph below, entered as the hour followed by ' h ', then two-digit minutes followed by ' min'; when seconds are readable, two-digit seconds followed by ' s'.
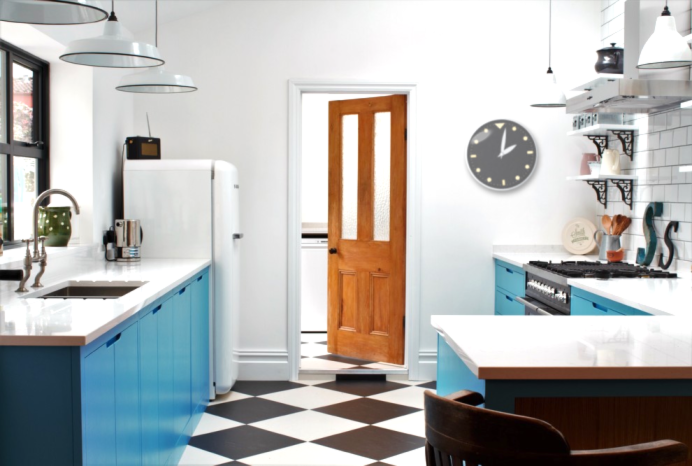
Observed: 2 h 02 min
